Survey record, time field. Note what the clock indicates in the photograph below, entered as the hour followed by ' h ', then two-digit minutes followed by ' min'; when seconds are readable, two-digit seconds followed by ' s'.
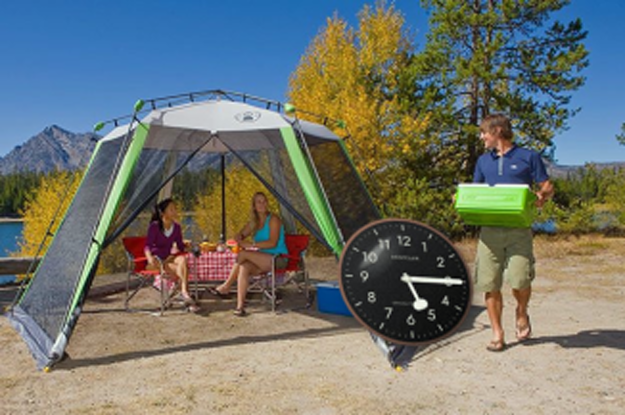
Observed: 5 h 15 min
